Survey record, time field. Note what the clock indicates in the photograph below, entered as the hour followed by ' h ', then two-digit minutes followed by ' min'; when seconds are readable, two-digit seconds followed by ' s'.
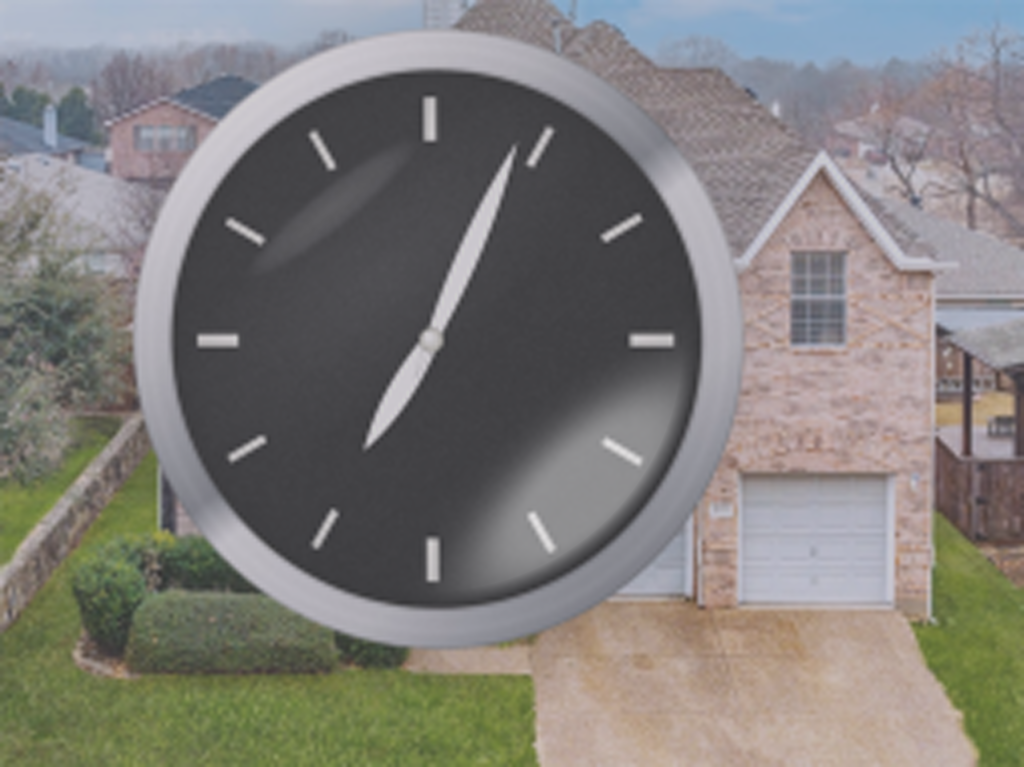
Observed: 7 h 04 min
